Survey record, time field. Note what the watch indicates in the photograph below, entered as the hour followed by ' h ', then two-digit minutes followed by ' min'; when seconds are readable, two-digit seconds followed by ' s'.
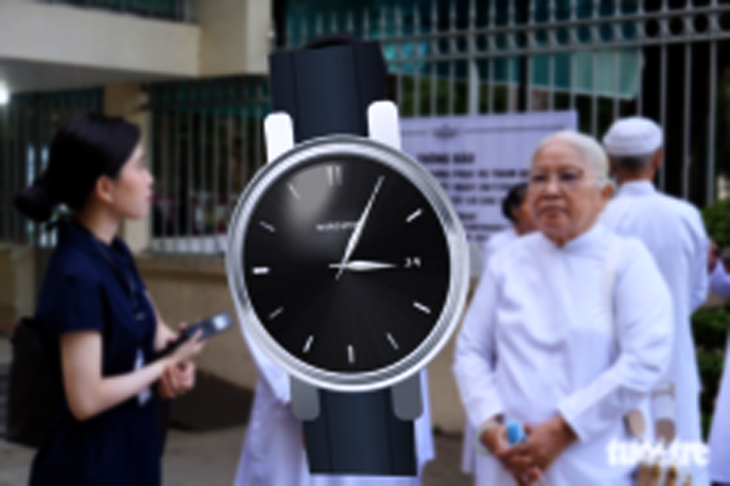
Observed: 3 h 05 min
